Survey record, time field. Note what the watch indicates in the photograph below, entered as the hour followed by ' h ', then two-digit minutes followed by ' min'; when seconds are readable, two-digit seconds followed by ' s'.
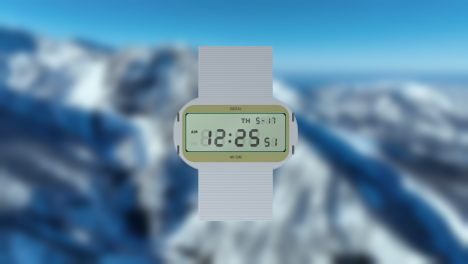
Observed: 12 h 25 min 51 s
